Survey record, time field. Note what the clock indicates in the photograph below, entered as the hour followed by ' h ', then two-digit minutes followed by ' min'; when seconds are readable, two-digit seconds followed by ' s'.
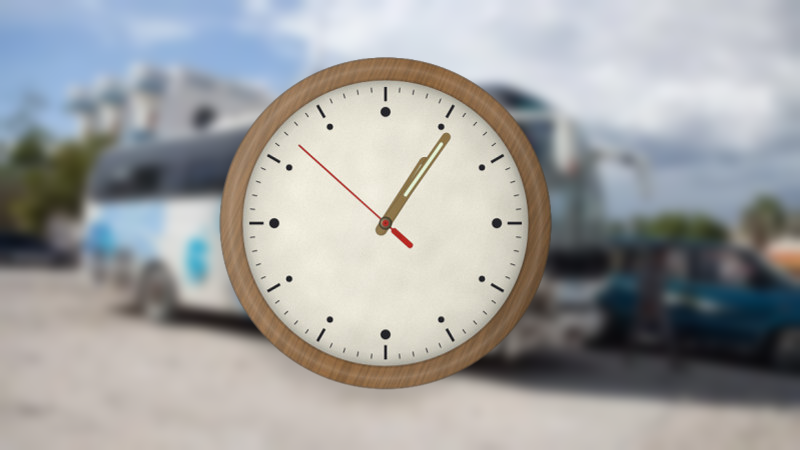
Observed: 1 h 05 min 52 s
